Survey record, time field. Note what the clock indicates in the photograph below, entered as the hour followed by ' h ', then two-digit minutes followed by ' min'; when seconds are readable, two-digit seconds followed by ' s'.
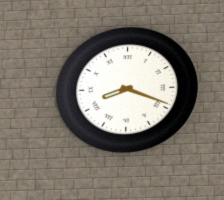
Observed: 8 h 19 min
